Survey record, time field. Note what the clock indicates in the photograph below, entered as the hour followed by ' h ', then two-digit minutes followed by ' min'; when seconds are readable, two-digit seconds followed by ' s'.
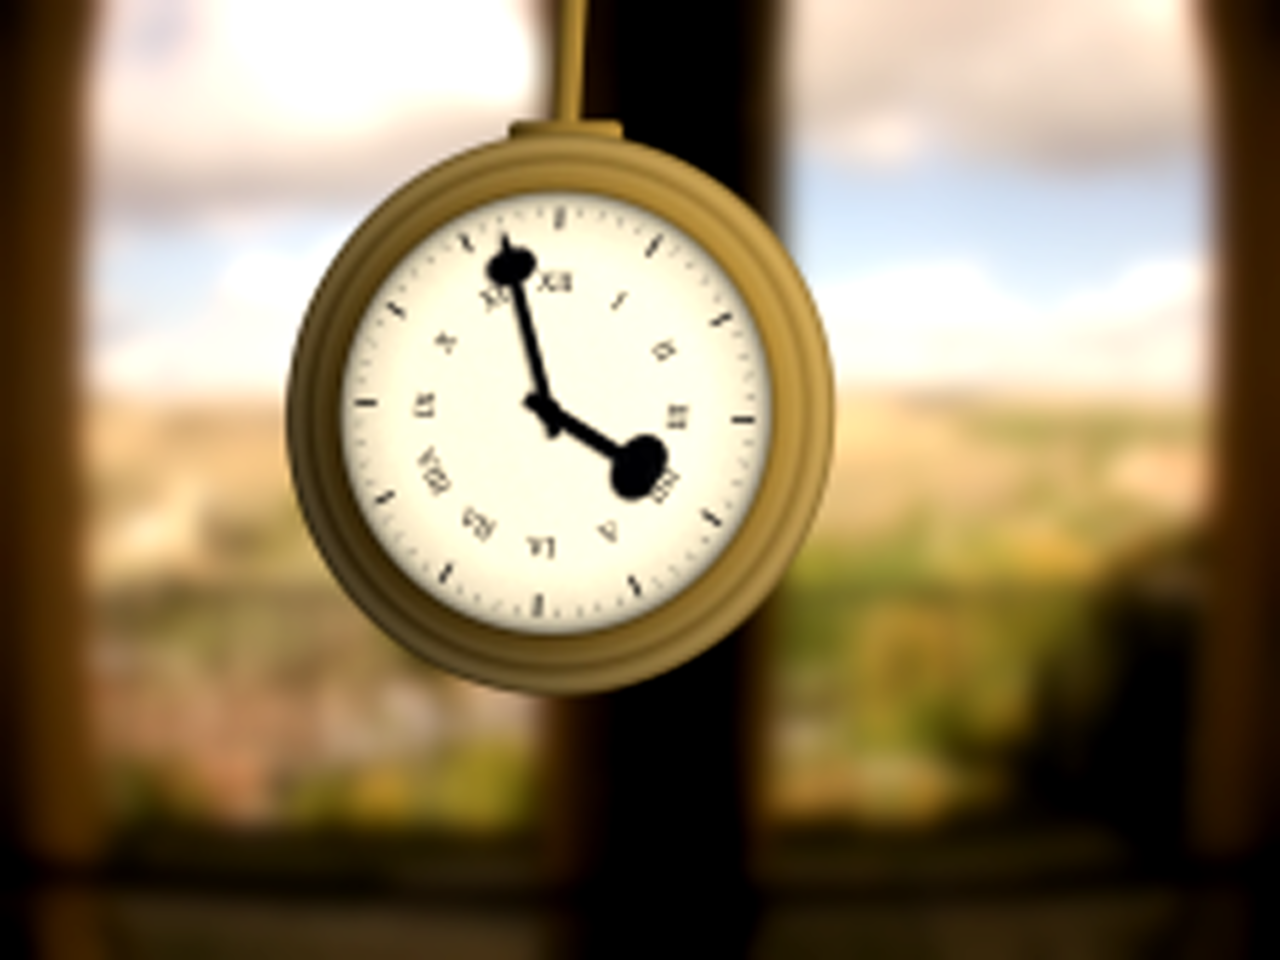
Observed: 3 h 57 min
